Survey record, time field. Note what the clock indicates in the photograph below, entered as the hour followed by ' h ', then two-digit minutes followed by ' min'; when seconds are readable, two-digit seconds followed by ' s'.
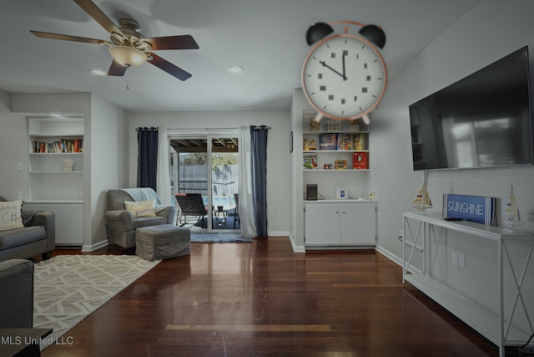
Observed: 11 h 50 min
